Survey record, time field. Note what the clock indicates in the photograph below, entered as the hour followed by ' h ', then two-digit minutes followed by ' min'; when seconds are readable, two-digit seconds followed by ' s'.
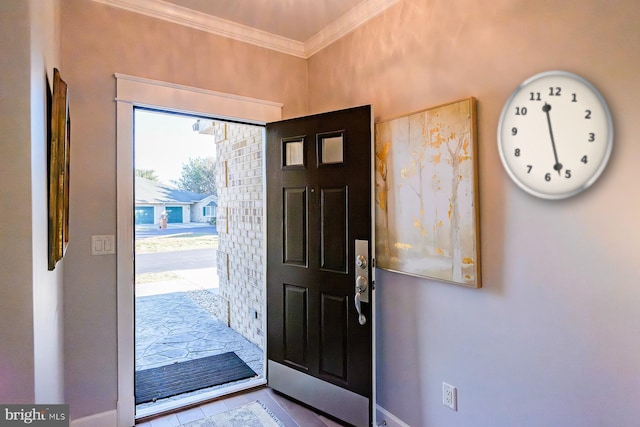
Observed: 11 h 27 min
